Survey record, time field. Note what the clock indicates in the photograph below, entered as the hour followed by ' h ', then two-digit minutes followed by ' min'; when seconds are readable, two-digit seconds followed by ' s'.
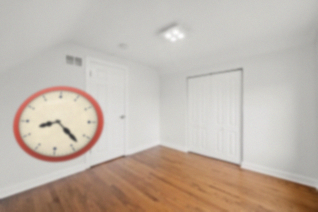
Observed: 8 h 23 min
